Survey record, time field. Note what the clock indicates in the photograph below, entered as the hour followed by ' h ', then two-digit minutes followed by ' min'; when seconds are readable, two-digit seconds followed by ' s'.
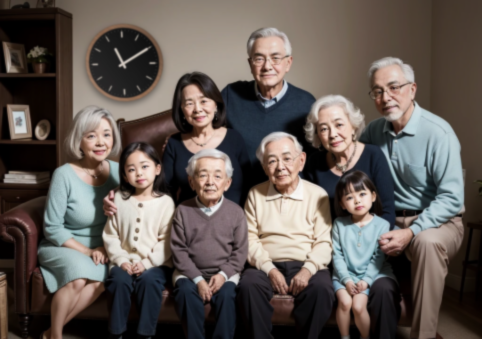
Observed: 11 h 10 min
